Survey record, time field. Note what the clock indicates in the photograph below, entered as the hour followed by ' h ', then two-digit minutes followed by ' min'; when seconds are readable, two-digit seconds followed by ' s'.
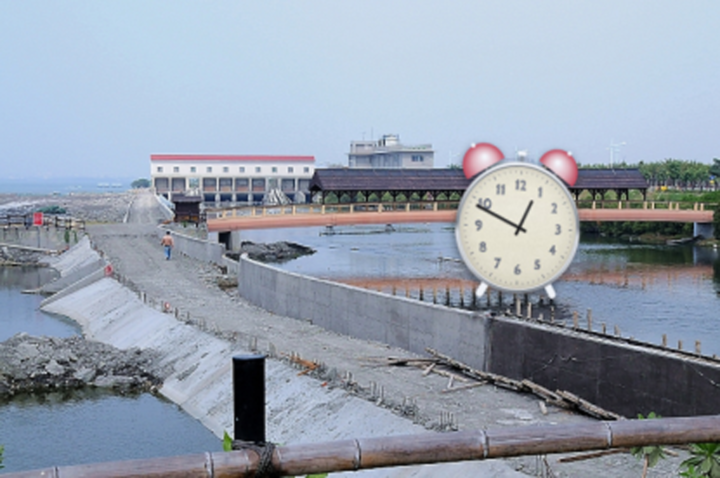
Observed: 12 h 49 min
